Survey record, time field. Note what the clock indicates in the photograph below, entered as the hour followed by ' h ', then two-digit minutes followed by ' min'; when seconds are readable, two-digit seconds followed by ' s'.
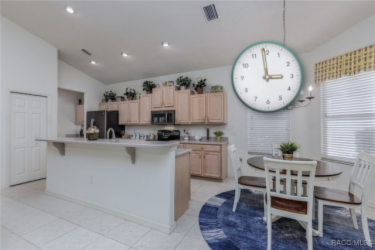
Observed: 2 h 59 min
